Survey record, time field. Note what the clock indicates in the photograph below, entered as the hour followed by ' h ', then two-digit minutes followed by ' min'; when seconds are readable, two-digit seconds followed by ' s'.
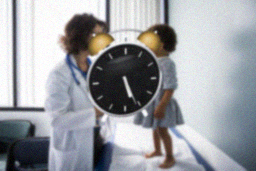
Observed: 5 h 26 min
